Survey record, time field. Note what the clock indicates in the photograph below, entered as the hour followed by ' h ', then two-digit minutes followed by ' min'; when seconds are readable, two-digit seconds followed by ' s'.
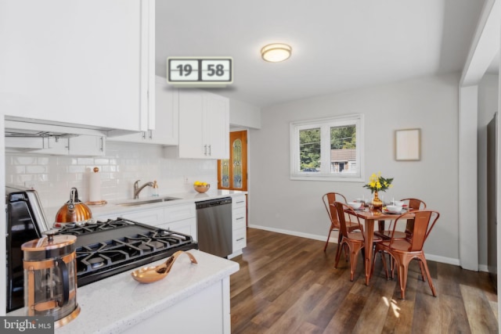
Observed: 19 h 58 min
